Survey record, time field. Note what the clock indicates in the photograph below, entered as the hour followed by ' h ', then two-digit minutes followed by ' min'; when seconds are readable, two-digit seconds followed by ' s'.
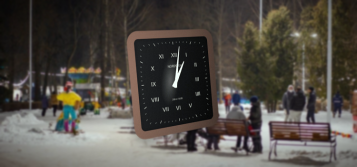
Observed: 1 h 02 min
